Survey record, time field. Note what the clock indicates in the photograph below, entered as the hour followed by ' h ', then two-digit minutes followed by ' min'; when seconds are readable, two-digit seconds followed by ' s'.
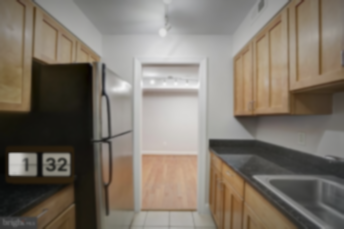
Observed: 1 h 32 min
